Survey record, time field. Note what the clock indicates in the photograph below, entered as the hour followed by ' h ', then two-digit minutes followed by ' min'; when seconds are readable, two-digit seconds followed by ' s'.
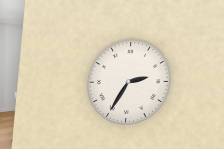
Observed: 2 h 35 min
